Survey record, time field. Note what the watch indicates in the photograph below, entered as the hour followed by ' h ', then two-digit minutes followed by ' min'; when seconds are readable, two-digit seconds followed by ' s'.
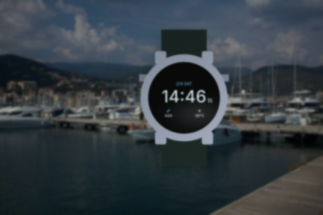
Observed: 14 h 46 min
